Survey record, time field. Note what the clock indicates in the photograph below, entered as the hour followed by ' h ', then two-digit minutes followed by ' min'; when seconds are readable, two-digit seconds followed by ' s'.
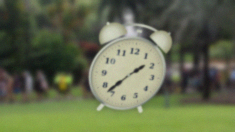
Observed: 1 h 37 min
